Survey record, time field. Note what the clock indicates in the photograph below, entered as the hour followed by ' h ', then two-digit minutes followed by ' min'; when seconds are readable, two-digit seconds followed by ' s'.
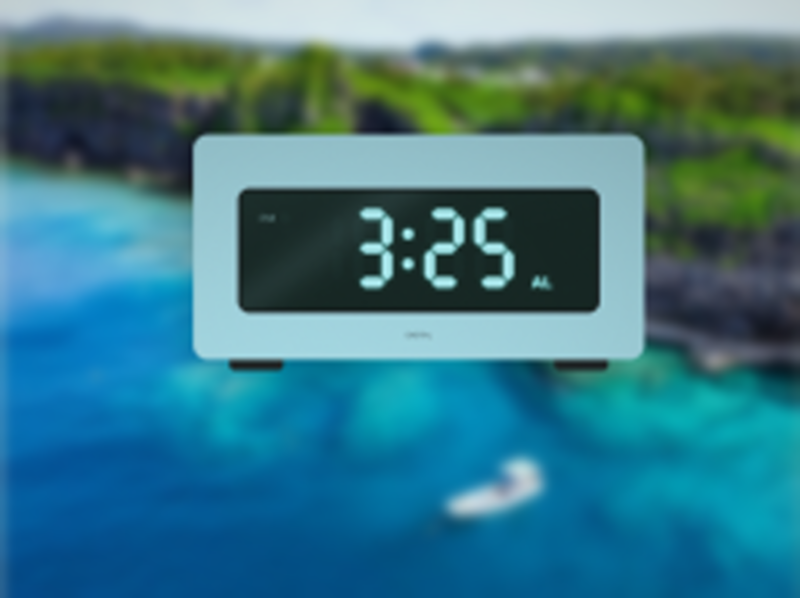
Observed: 3 h 25 min
